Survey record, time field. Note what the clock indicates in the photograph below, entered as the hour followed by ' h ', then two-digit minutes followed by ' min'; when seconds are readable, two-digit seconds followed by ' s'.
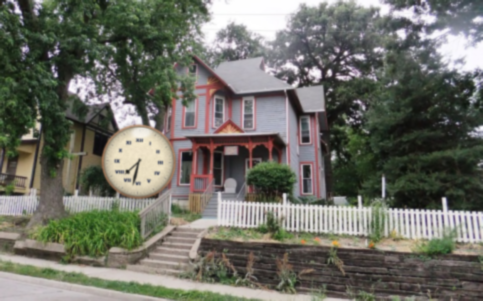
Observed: 7 h 32 min
